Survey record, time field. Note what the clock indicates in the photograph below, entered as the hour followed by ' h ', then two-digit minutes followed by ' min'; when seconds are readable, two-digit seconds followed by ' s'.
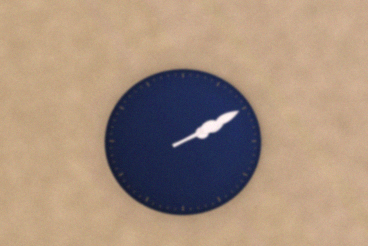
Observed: 2 h 10 min
